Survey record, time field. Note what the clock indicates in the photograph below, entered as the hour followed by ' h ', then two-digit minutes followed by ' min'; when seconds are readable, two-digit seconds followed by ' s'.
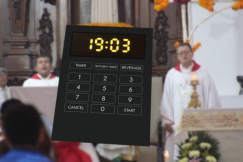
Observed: 19 h 03 min
